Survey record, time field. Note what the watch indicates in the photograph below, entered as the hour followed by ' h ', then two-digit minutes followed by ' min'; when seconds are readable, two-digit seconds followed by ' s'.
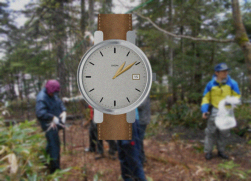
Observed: 1 h 09 min
